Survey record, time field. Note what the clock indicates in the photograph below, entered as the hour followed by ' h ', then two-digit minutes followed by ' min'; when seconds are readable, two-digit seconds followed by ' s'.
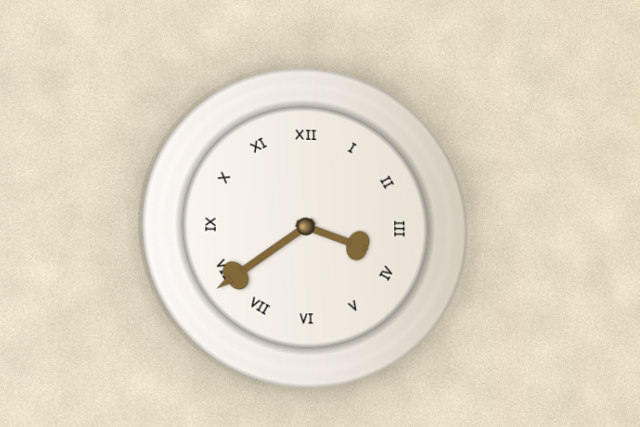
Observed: 3 h 39 min
